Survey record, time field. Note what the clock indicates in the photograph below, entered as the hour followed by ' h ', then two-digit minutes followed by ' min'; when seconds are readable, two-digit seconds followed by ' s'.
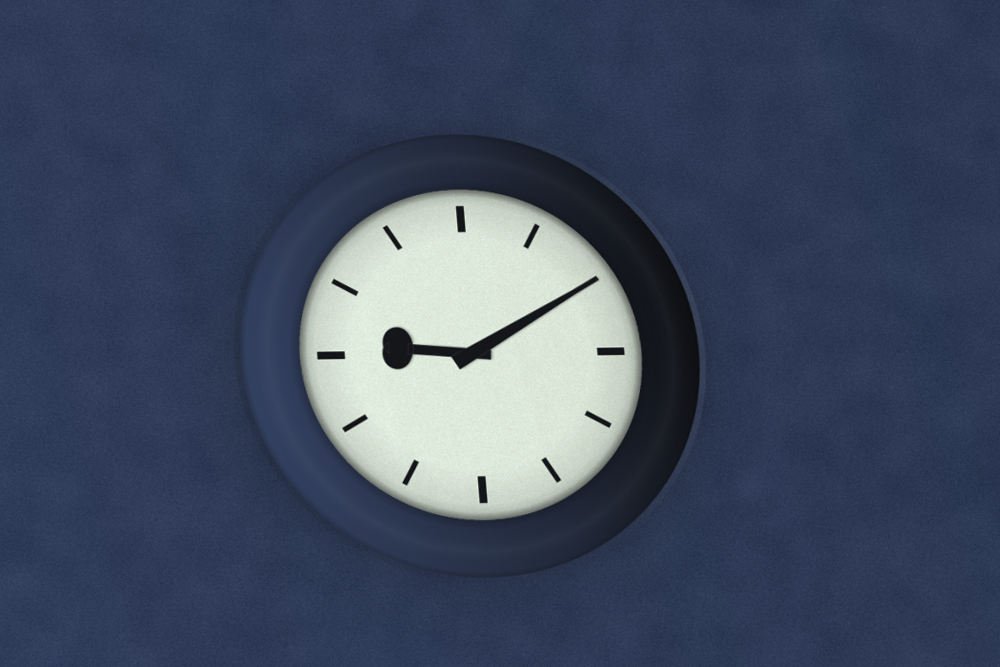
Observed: 9 h 10 min
